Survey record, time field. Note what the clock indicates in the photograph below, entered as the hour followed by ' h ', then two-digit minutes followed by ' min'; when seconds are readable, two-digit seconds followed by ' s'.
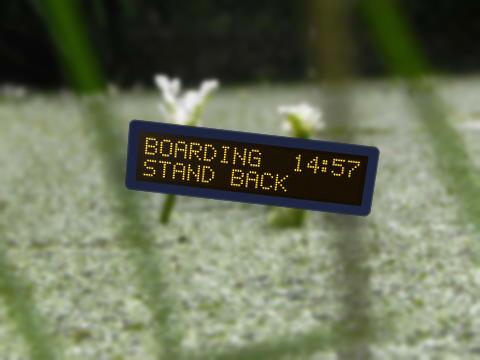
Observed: 14 h 57 min
